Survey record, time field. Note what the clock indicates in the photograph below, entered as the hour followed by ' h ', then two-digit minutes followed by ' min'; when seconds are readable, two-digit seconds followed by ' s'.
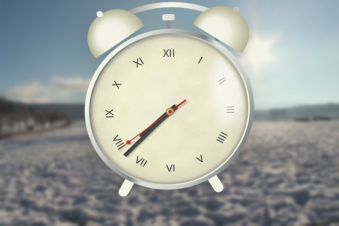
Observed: 7 h 37 min 39 s
